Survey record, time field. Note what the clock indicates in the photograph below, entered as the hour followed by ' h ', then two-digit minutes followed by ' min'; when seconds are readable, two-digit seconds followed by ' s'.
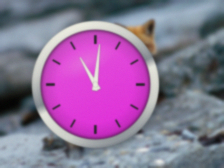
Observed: 11 h 01 min
